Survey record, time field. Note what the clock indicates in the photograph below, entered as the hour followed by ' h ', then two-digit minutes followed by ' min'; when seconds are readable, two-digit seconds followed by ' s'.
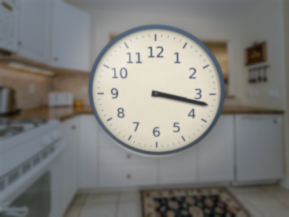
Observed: 3 h 17 min
